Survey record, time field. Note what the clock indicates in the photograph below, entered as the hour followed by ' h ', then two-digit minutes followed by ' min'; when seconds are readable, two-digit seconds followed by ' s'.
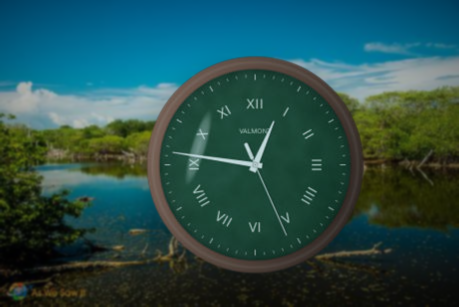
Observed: 12 h 46 min 26 s
